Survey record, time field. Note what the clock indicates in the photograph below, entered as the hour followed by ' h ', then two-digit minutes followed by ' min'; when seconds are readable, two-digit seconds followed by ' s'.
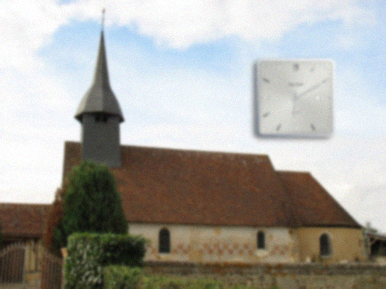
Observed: 6 h 10 min
